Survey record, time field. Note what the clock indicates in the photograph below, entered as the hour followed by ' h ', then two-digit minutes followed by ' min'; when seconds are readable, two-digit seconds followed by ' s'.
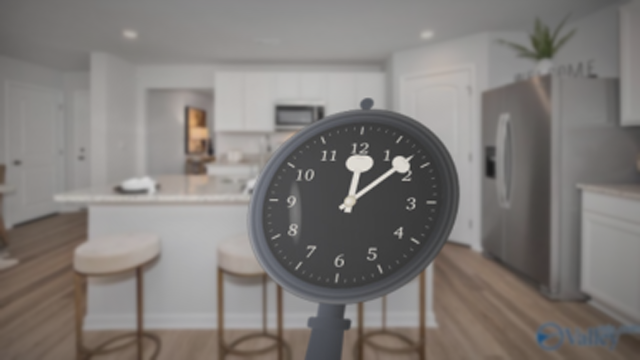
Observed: 12 h 08 min
